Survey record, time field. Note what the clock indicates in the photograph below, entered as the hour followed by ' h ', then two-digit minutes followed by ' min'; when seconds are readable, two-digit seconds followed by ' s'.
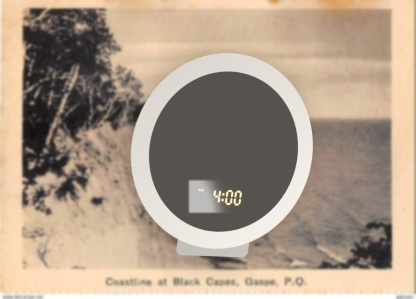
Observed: 4 h 00 min
